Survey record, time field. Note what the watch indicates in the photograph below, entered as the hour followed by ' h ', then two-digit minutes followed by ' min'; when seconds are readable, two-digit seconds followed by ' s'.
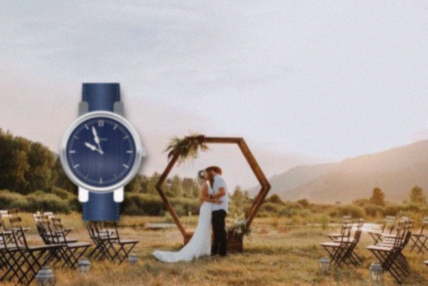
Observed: 9 h 57 min
